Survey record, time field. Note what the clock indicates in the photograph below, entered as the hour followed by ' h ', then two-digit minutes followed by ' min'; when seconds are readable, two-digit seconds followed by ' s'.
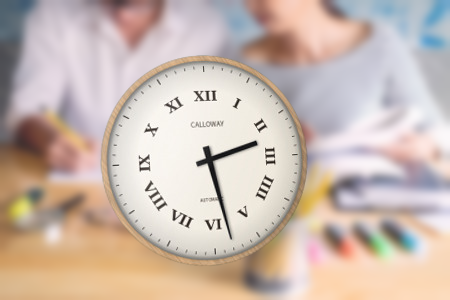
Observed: 2 h 28 min
